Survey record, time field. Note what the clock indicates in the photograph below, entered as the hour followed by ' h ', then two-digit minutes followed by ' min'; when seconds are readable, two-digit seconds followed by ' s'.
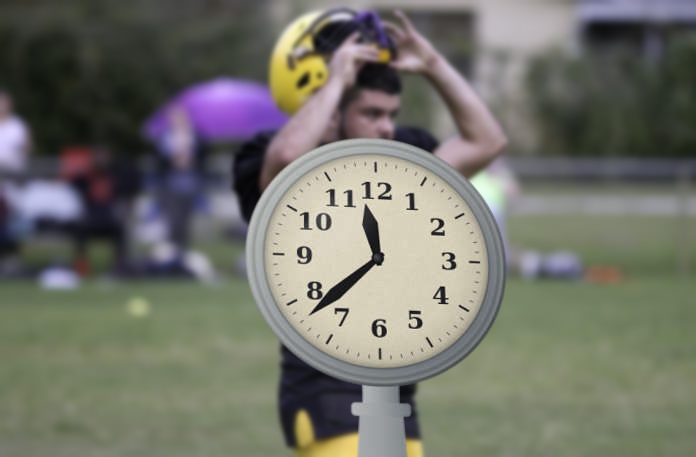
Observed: 11 h 38 min
